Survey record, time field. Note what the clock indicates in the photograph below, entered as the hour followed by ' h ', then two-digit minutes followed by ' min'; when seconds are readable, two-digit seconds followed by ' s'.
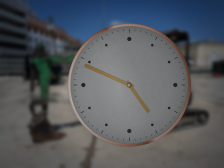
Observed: 4 h 49 min
